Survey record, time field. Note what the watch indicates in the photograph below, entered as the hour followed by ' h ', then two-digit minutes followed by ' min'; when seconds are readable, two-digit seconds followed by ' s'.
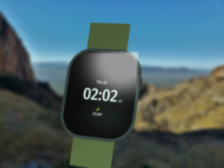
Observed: 2 h 02 min
